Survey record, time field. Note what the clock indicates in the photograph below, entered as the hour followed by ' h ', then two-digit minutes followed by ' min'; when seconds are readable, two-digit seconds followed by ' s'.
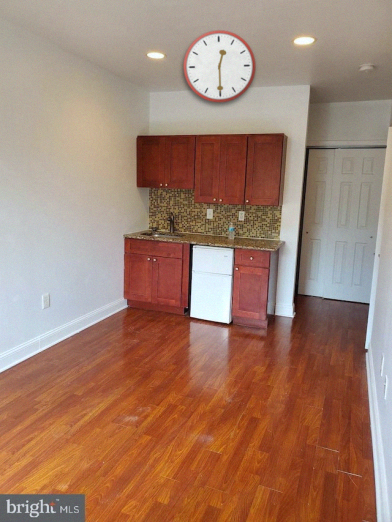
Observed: 12 h 30 min
